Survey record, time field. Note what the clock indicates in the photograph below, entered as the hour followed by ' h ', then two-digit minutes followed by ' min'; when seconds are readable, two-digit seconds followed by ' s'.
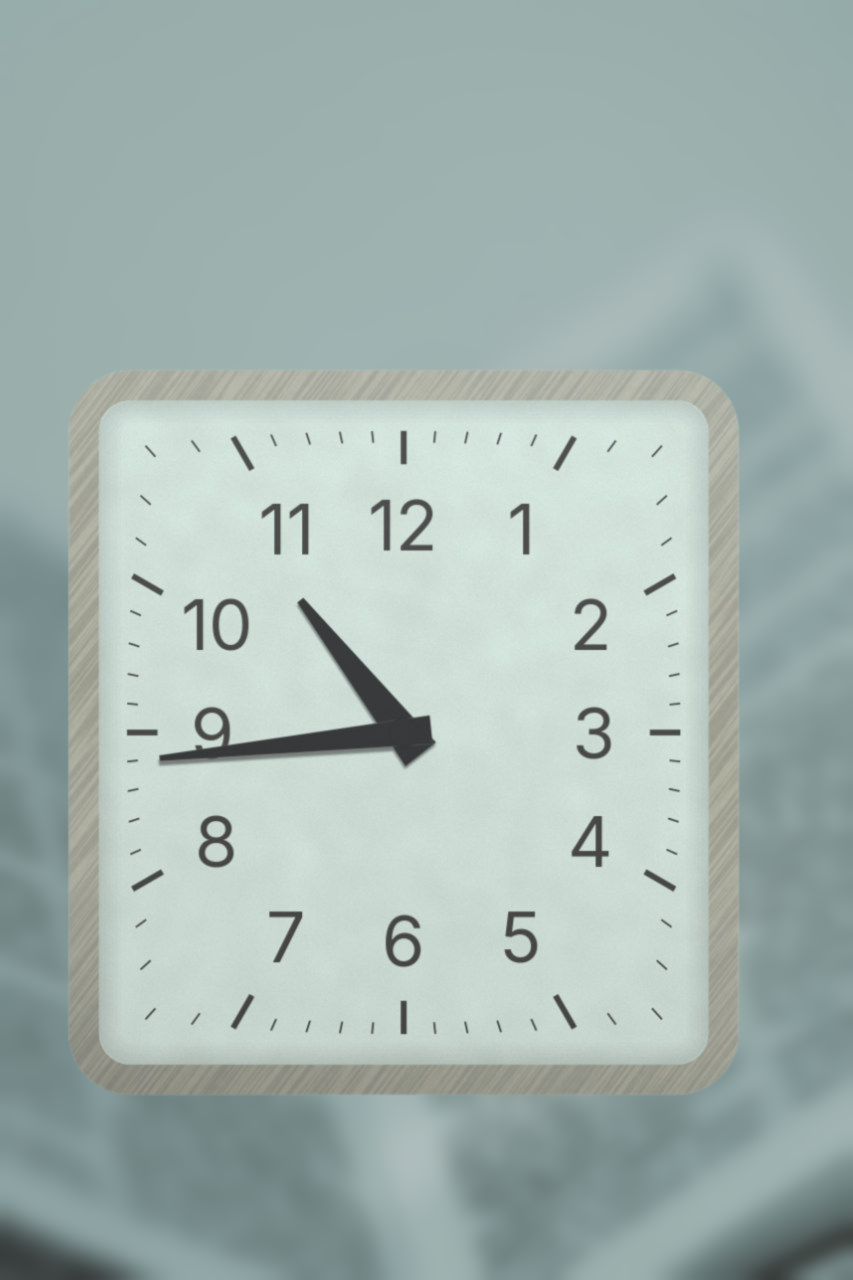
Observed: 10 h 44 min
